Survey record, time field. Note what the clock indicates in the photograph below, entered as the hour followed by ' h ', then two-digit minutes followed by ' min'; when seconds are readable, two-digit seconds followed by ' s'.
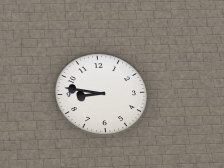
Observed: 8 h 47 min
